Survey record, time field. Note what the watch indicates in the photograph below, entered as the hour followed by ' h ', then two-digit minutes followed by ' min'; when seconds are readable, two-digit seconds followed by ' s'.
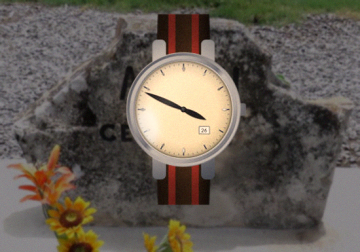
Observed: 3 h 49 min
